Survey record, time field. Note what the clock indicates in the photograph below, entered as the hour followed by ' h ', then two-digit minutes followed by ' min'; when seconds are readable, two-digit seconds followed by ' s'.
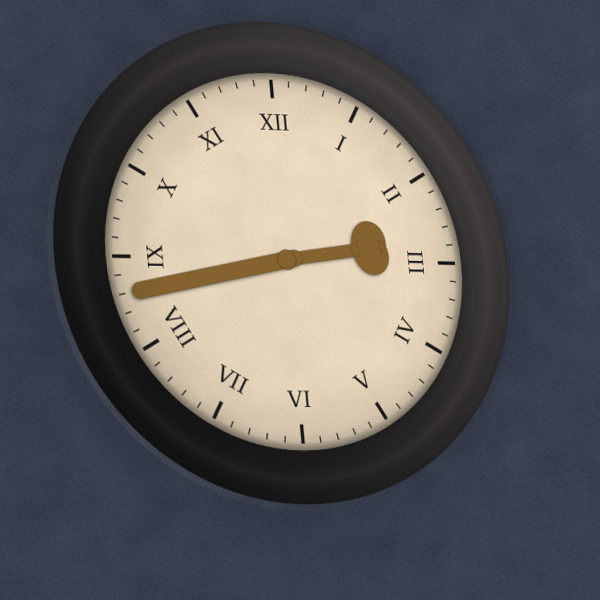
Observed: 2 h 43 min
